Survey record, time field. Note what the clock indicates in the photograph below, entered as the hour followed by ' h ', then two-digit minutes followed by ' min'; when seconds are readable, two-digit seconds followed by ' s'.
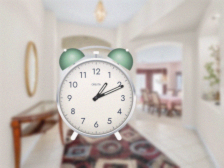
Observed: 1 h 11 min
